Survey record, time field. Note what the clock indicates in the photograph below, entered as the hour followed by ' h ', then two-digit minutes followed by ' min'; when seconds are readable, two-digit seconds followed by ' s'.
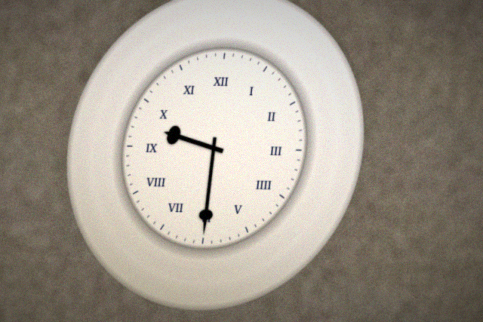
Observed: 9 h 30 min
